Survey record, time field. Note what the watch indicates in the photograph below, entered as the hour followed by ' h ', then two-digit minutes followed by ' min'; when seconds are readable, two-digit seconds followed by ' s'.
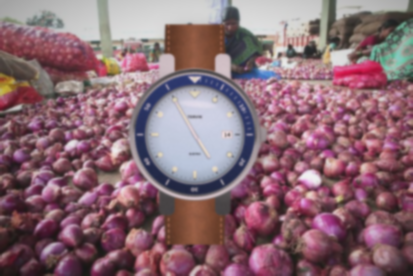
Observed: 4 h 55 min
